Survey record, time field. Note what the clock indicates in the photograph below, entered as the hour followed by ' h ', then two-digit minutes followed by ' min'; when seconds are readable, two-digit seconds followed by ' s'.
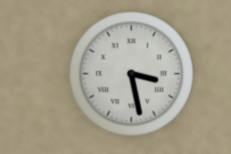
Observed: 3 h 28 min
